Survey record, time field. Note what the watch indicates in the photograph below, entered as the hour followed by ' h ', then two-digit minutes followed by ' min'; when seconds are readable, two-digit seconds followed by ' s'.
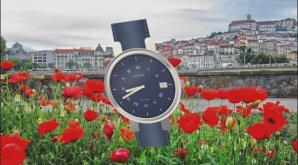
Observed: 8 h 41 min
